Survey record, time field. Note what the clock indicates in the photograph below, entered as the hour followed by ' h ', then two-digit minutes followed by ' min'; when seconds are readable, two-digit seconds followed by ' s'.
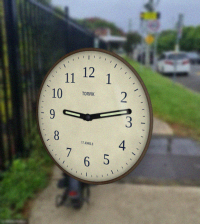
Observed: 9 h 13 min
